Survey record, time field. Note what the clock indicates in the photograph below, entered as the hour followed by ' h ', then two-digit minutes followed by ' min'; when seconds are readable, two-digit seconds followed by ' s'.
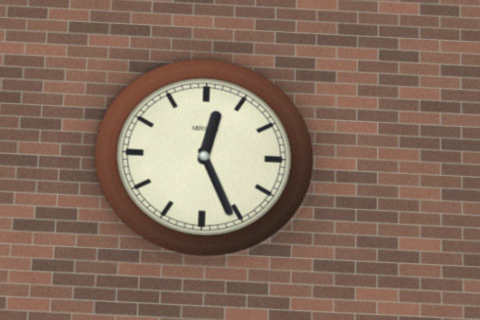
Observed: 12 h 26 min
